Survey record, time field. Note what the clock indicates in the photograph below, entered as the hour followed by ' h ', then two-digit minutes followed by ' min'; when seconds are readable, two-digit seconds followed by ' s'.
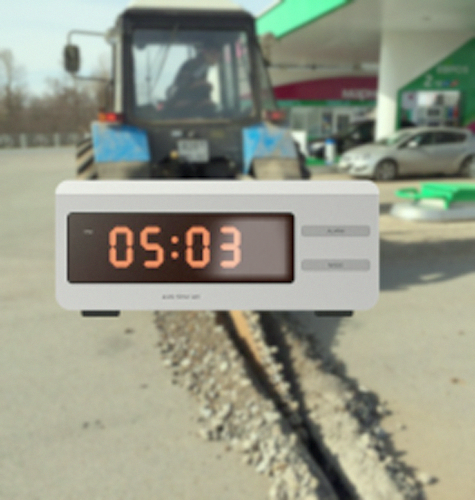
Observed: 5 h 03 min
